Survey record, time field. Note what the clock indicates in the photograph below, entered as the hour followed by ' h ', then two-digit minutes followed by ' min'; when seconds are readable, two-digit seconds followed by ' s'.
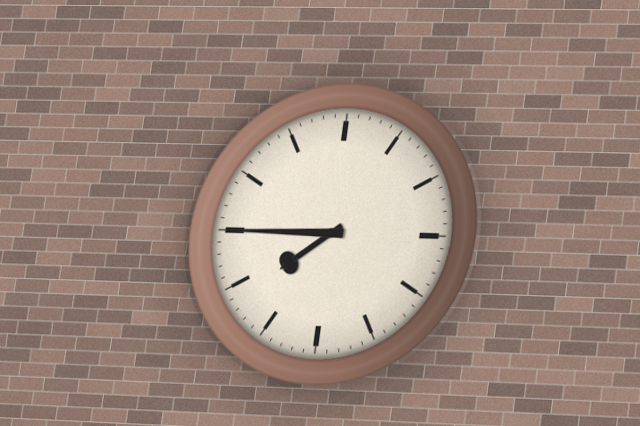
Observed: 7 h 45 min
